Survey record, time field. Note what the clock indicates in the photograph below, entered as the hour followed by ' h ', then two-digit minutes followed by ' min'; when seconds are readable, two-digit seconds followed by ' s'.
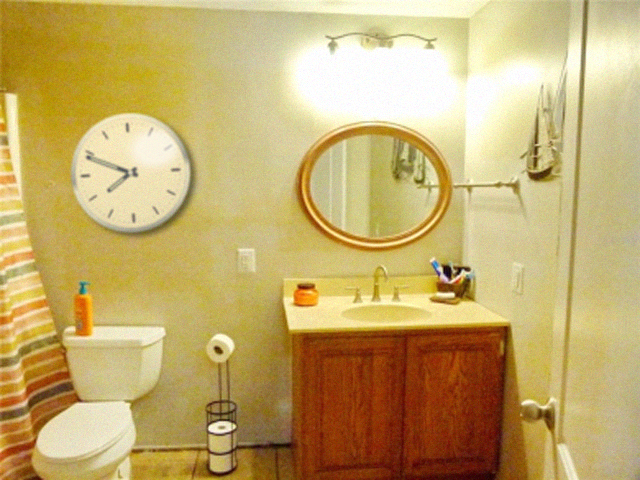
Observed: 7 h 49 min
